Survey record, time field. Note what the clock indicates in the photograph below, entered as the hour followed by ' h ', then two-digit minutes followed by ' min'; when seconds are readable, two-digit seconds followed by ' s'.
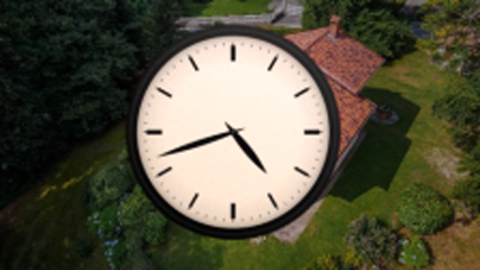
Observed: 4 h 42 min
